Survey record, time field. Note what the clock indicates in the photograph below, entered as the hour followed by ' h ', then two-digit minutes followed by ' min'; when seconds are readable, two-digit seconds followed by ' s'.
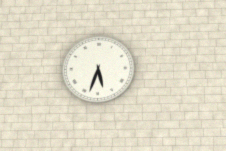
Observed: 5 h 33 min
